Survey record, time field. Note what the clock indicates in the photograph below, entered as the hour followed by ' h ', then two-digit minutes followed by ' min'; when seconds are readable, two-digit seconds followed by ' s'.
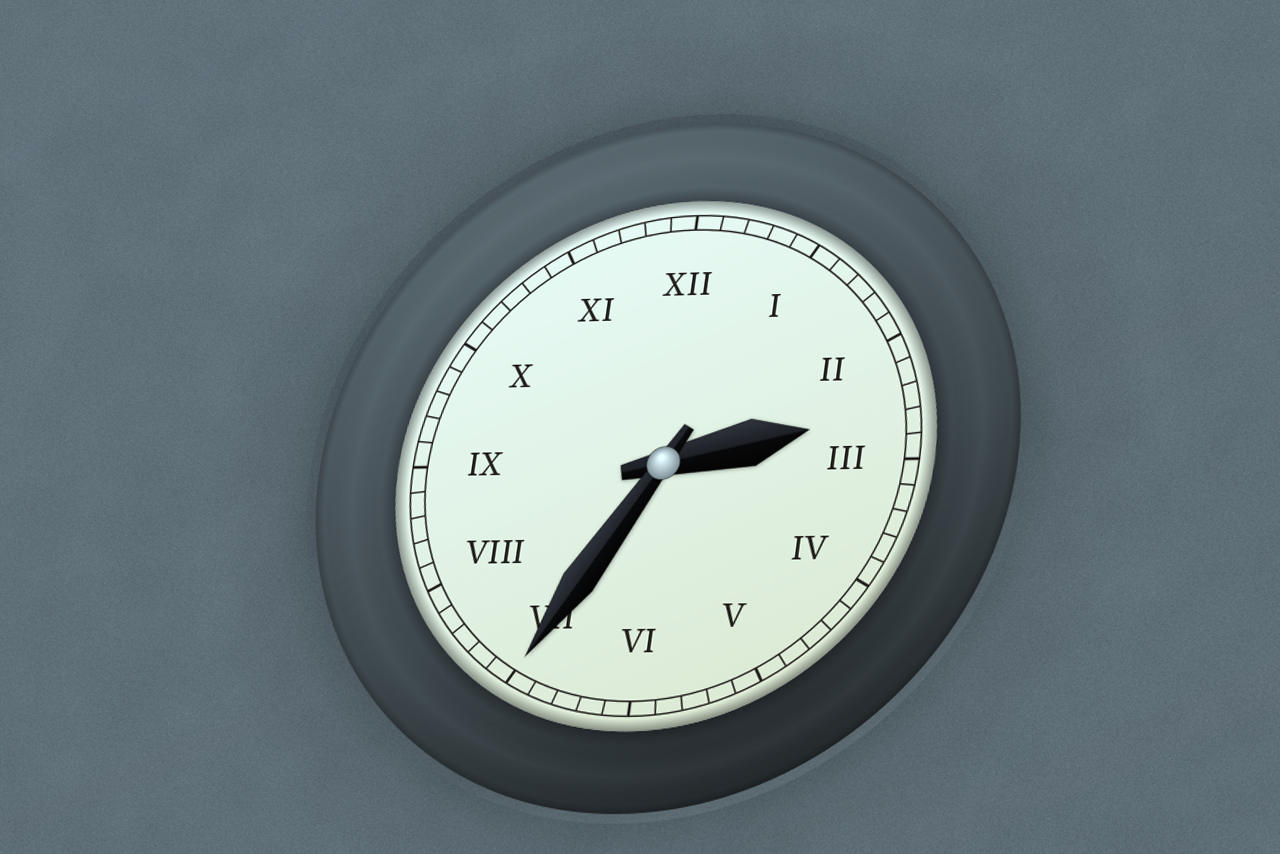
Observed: 2 h 35 min
